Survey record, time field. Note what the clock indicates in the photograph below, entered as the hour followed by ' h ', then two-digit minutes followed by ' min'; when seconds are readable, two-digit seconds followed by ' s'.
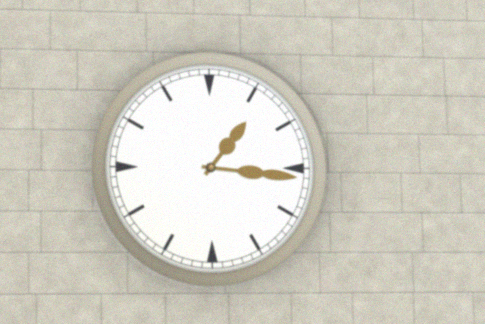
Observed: 1 h 16 min
